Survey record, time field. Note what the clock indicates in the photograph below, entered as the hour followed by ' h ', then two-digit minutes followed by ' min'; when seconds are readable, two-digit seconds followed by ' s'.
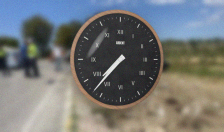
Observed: 7 h 37 min
